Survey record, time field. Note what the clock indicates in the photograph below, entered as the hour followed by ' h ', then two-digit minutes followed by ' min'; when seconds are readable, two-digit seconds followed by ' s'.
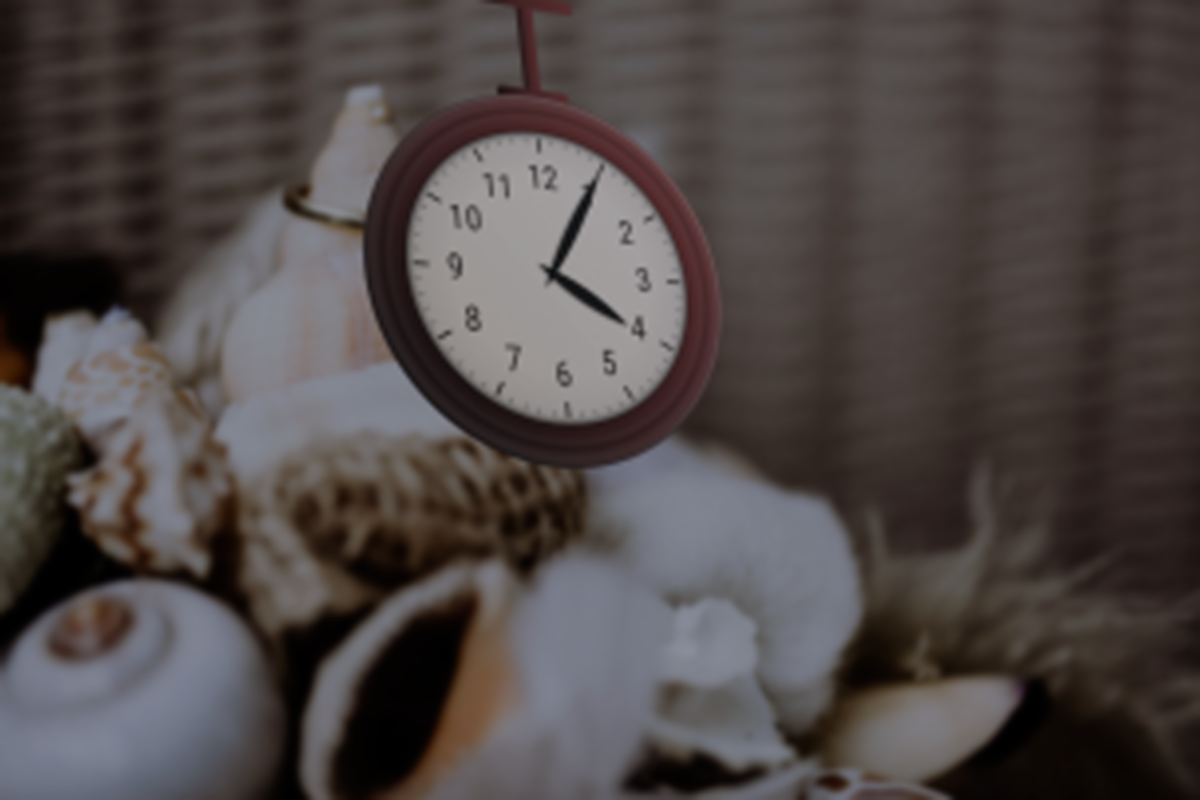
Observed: 4 h 05 min
